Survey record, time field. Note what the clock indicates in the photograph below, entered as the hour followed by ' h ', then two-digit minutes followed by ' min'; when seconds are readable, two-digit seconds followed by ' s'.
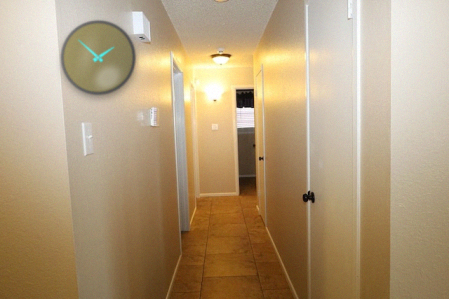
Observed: 1 h 52 min
